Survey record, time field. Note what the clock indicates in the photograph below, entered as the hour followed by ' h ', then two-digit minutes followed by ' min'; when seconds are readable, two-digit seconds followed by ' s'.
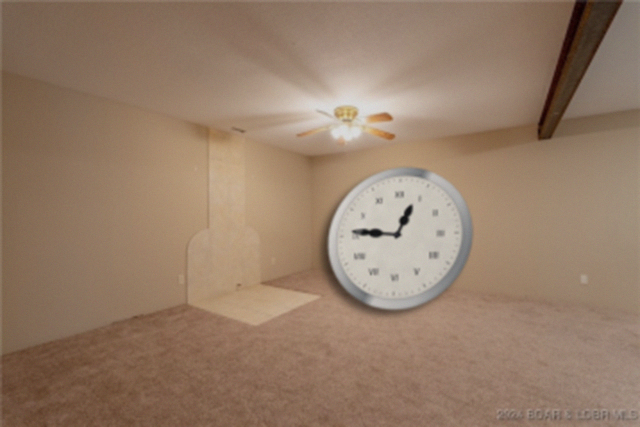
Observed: 12 h 46 min
